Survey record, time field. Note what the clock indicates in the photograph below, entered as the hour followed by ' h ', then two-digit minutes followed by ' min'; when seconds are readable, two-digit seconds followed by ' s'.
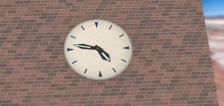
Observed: 4 h 47 min
